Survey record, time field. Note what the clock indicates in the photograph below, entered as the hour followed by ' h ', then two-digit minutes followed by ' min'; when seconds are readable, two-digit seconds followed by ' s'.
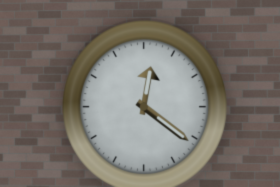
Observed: 12 h 21 min
